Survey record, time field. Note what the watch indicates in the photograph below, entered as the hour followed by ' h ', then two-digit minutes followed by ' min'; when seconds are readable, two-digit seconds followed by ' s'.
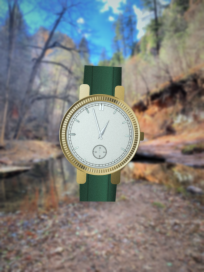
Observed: 12 h 57 min
